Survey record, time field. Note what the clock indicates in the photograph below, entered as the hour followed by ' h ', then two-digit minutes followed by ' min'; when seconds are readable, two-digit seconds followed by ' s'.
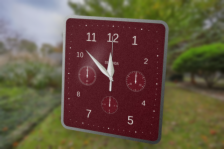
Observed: 11 h 52 min
